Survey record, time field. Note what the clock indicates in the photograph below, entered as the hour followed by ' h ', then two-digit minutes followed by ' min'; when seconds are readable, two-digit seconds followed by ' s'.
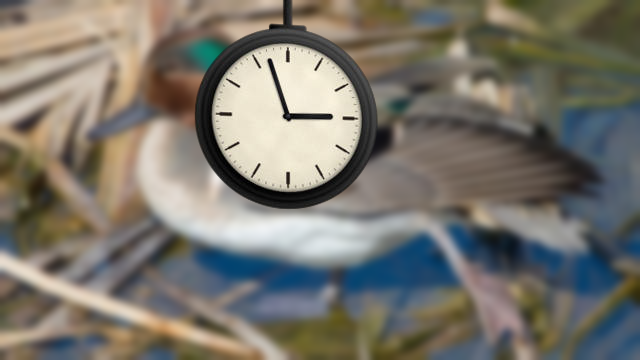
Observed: 2 h 57 min
